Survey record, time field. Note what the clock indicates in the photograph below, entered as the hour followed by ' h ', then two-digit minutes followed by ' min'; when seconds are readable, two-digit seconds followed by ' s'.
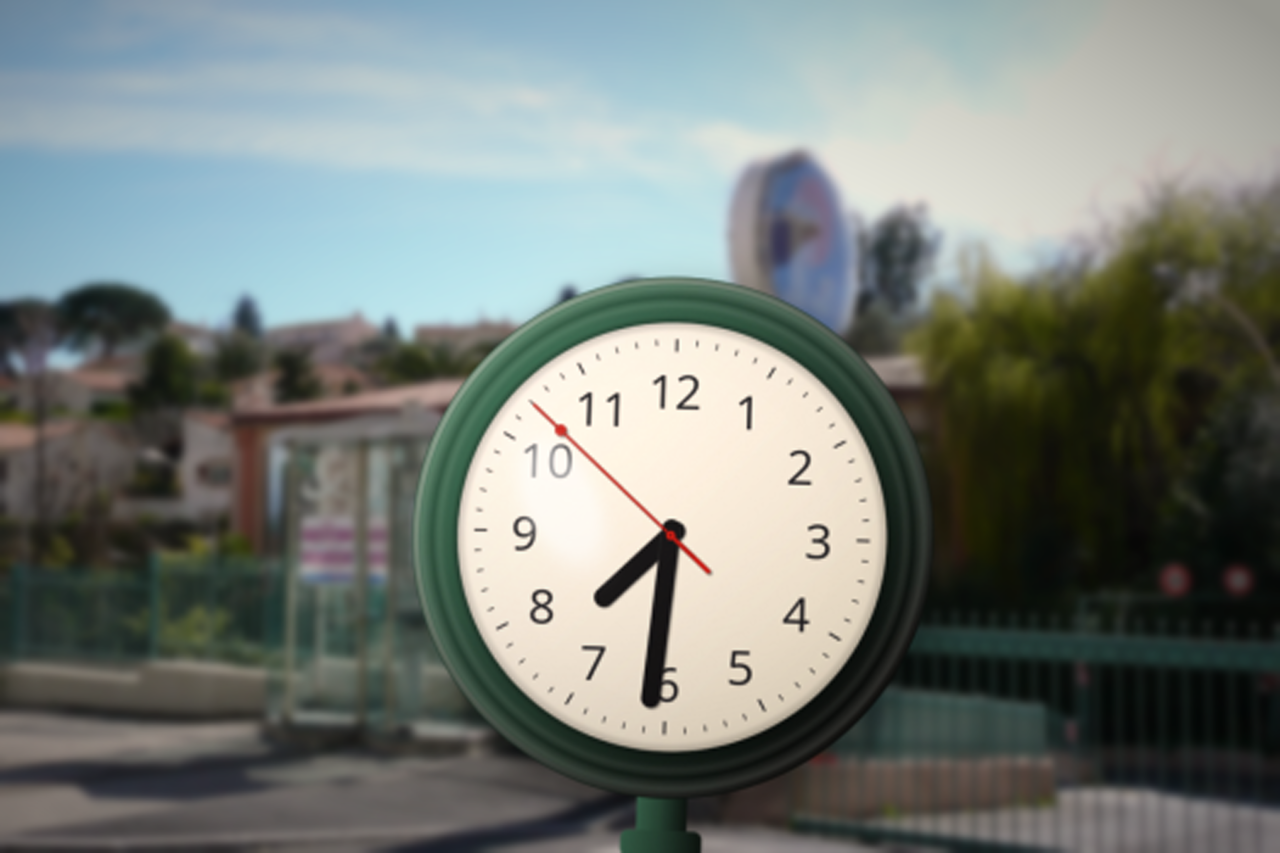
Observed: 7 h 30 min 52 s
